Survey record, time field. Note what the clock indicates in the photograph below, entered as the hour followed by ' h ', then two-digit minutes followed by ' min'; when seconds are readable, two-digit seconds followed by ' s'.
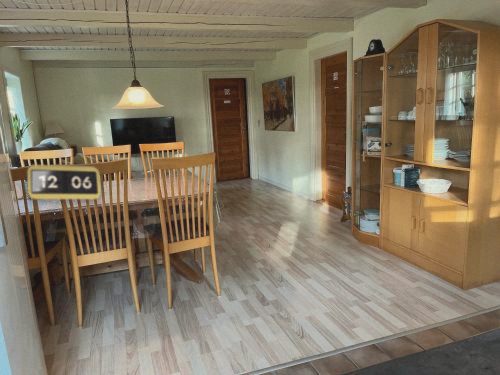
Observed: 12 h 06 min
